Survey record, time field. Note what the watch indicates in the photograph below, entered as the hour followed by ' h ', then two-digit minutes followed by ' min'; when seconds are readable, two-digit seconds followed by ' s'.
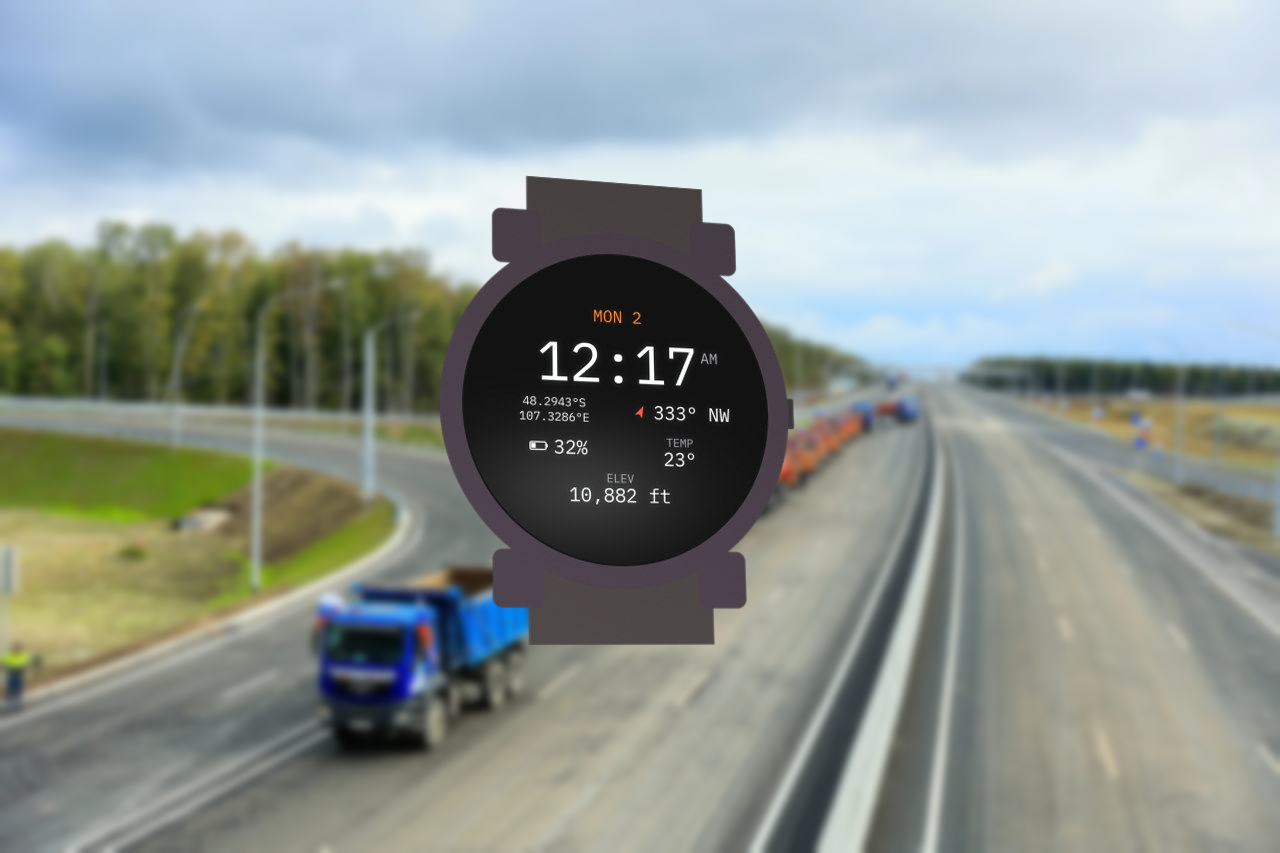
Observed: 12 h 17 min
